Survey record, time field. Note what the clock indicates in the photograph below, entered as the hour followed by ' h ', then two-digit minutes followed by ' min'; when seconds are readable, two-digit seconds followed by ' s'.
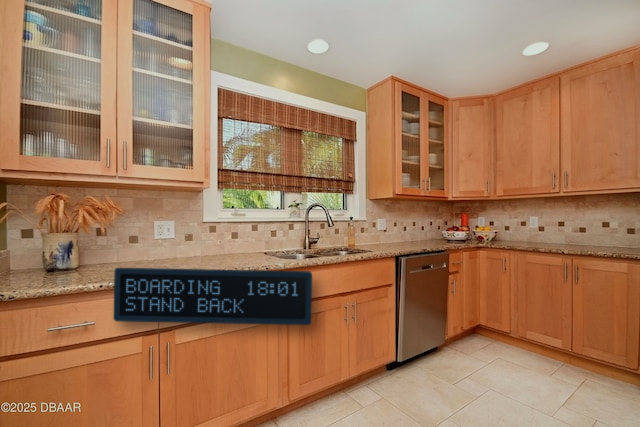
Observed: 18 h 01 min
